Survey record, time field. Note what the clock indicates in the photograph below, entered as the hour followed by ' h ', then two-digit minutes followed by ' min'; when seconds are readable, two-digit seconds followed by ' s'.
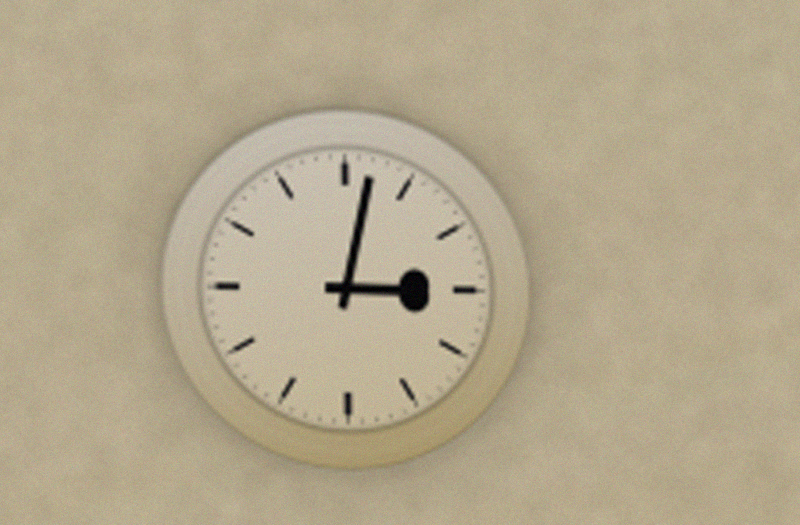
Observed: 3 h 02 min
